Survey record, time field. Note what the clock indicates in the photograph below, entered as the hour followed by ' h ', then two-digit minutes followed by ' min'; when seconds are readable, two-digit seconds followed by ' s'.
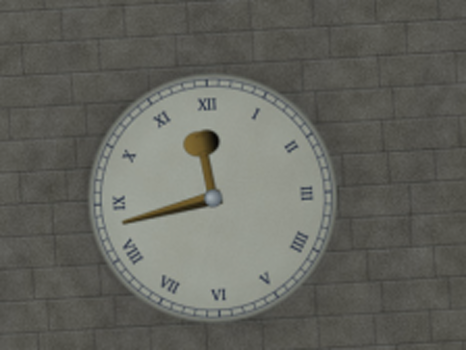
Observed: 11 h 43 min
